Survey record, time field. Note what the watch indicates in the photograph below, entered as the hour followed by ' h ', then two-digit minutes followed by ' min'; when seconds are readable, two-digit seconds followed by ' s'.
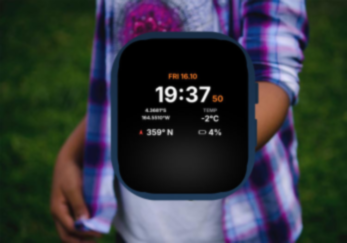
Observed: 19 h 37 min
